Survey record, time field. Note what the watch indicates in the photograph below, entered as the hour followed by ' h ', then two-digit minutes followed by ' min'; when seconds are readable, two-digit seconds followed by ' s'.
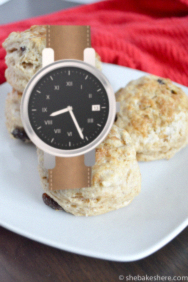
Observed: 8 h 26 min
